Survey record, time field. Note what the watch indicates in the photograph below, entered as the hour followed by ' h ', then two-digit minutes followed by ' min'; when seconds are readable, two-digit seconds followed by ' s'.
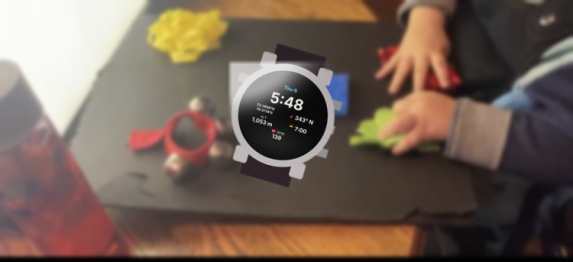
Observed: 5 h 48 min
